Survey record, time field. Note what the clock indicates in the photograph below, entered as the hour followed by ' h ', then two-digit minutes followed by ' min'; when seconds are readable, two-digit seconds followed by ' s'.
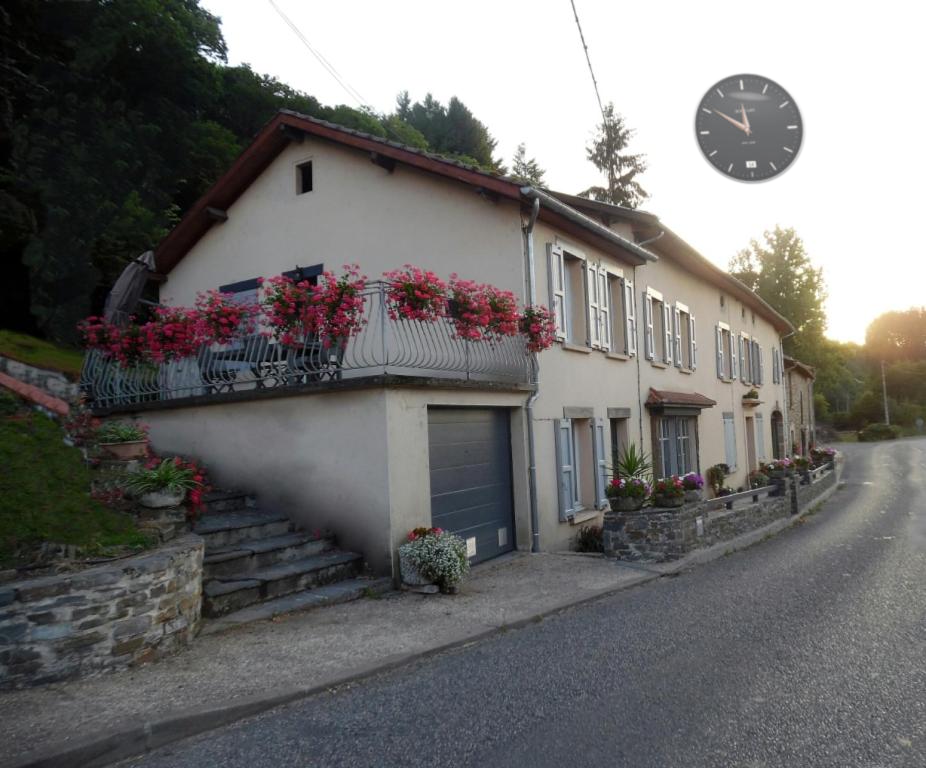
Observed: 11 h 51 min
